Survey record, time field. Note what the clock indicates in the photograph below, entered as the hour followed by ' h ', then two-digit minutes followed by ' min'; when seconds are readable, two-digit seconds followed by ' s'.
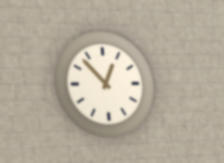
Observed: 12 h 53 min
